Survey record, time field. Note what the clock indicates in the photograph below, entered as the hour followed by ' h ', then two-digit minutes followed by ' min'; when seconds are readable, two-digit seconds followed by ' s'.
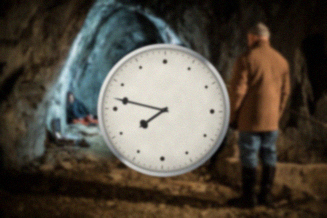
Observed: 7 h 47 min
